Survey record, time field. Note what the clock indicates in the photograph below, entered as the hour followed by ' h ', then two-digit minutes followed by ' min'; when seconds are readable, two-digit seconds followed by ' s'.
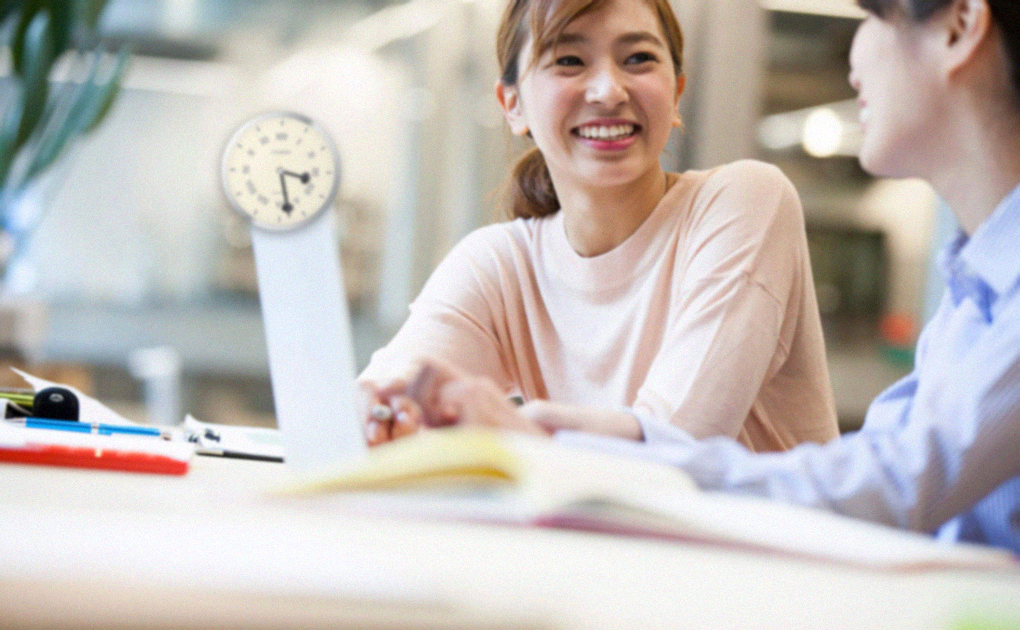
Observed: 3 h 28 min
